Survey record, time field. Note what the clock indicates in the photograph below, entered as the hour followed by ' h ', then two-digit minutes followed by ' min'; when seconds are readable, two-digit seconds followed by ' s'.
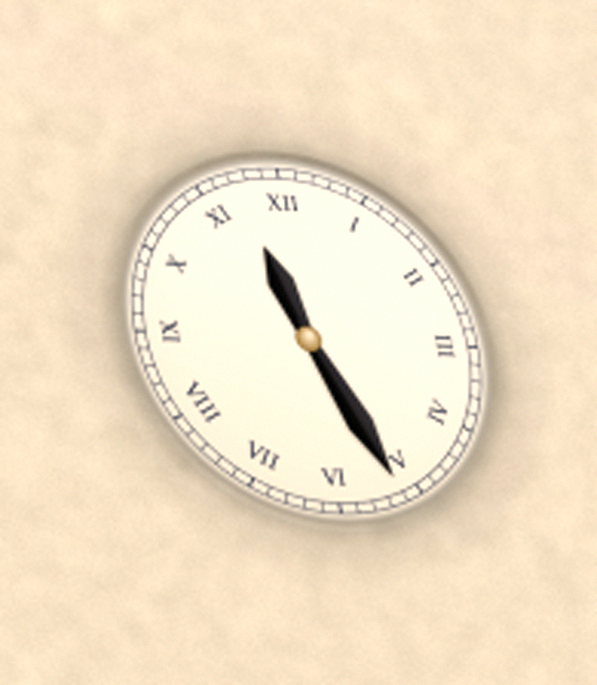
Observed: 11 h 26 min
